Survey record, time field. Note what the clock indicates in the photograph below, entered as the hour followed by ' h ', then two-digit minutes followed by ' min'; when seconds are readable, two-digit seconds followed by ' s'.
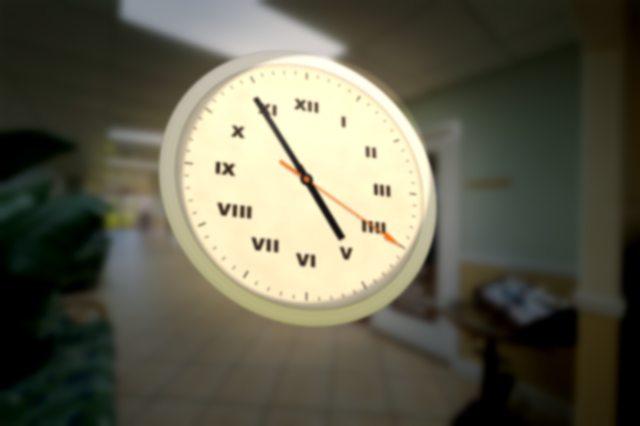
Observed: 4 h 54 min 20 s
